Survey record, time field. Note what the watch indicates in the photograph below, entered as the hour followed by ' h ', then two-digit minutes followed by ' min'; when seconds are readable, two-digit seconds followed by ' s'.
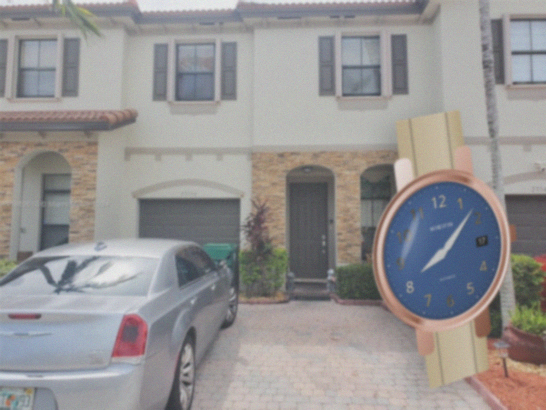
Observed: 8 h 08 min
